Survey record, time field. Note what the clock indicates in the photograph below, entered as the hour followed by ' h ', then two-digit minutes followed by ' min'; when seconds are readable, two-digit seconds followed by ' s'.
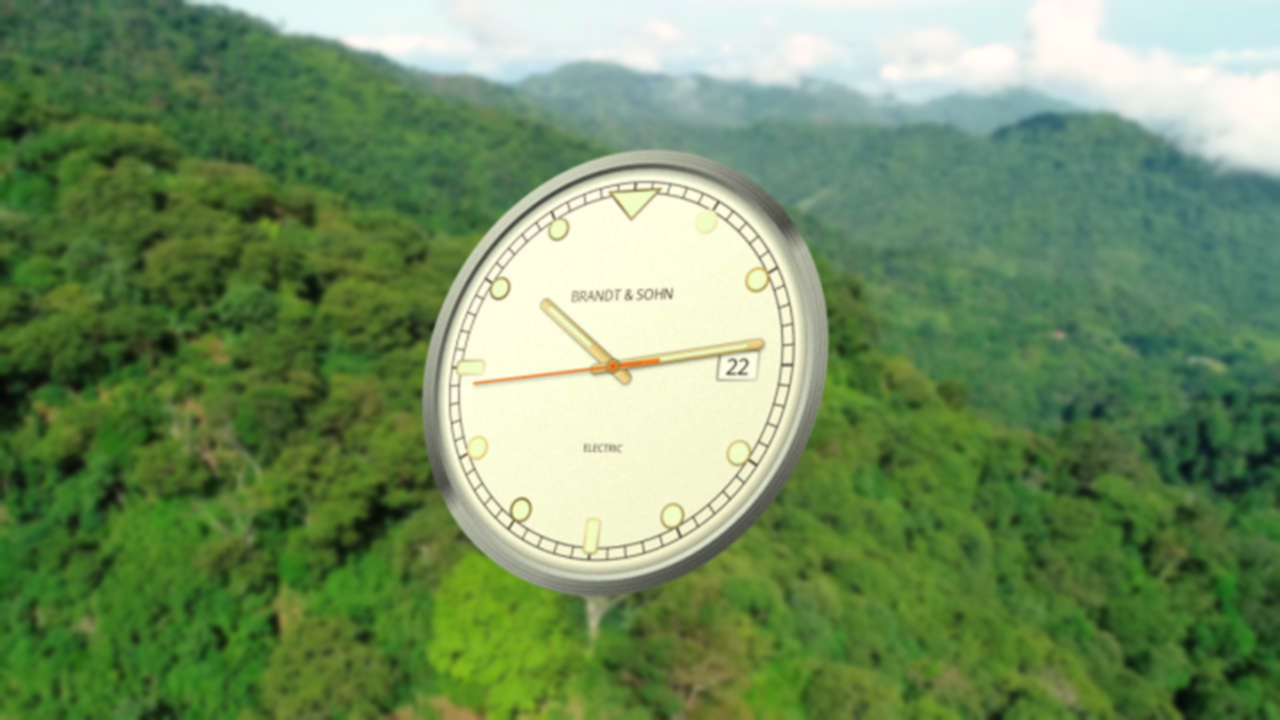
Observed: 10 h 13 min 44 s
